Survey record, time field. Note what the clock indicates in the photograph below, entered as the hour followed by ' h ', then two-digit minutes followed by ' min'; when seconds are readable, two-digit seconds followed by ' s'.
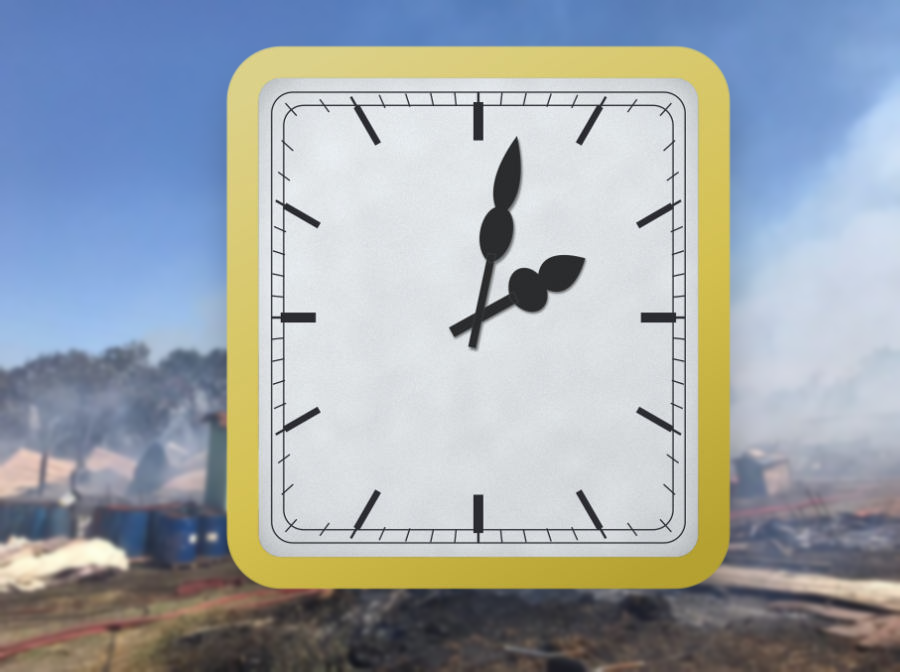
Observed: 2 h 02 min
